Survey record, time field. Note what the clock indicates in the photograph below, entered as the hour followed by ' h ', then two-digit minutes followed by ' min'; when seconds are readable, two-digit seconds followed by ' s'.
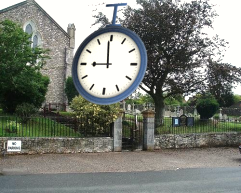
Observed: 8 h 59 min
